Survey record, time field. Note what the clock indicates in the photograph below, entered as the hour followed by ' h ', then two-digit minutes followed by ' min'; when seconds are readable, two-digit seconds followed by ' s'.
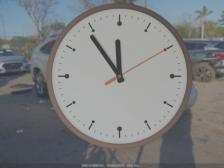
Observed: 11 h 54 min 10 s
